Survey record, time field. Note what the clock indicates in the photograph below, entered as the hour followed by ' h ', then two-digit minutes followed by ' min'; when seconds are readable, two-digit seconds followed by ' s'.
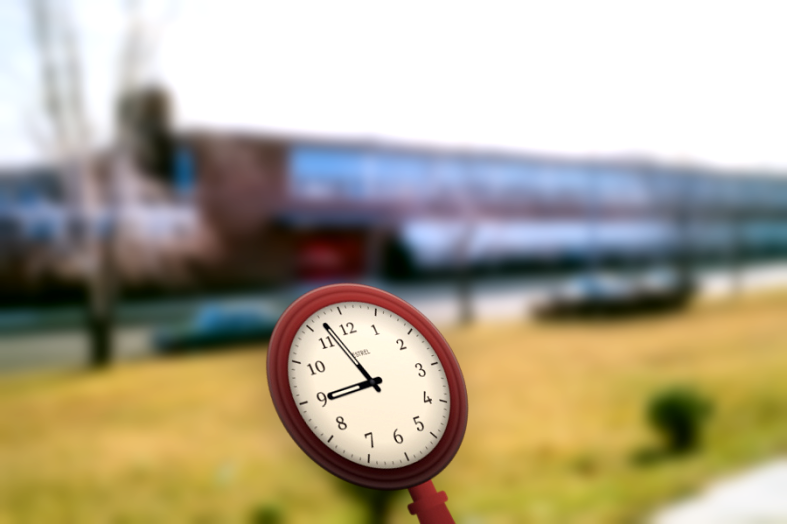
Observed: 8 h 57 min
